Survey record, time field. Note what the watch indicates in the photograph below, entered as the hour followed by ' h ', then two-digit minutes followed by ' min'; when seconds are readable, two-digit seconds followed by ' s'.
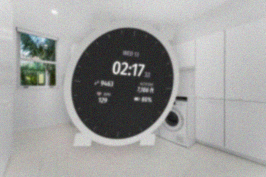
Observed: 2 h 17 min
